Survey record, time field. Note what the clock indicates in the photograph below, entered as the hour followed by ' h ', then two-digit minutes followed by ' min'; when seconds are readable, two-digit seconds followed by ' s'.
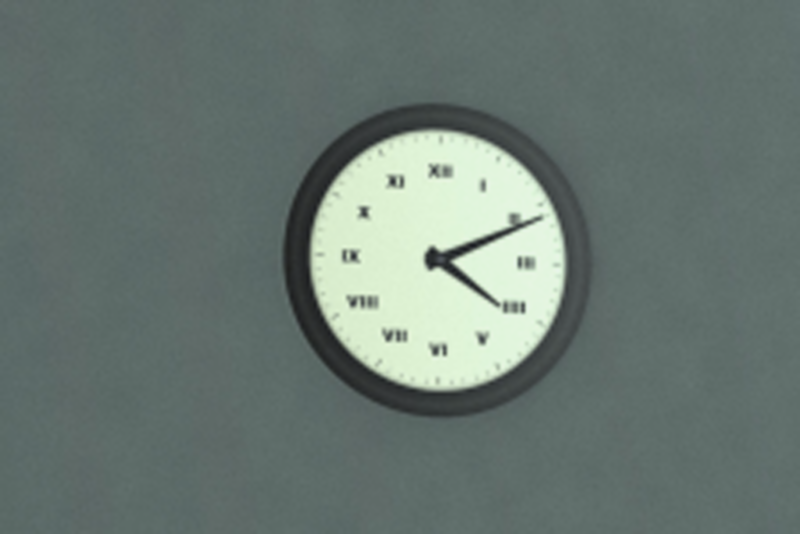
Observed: 4 h 11 min
